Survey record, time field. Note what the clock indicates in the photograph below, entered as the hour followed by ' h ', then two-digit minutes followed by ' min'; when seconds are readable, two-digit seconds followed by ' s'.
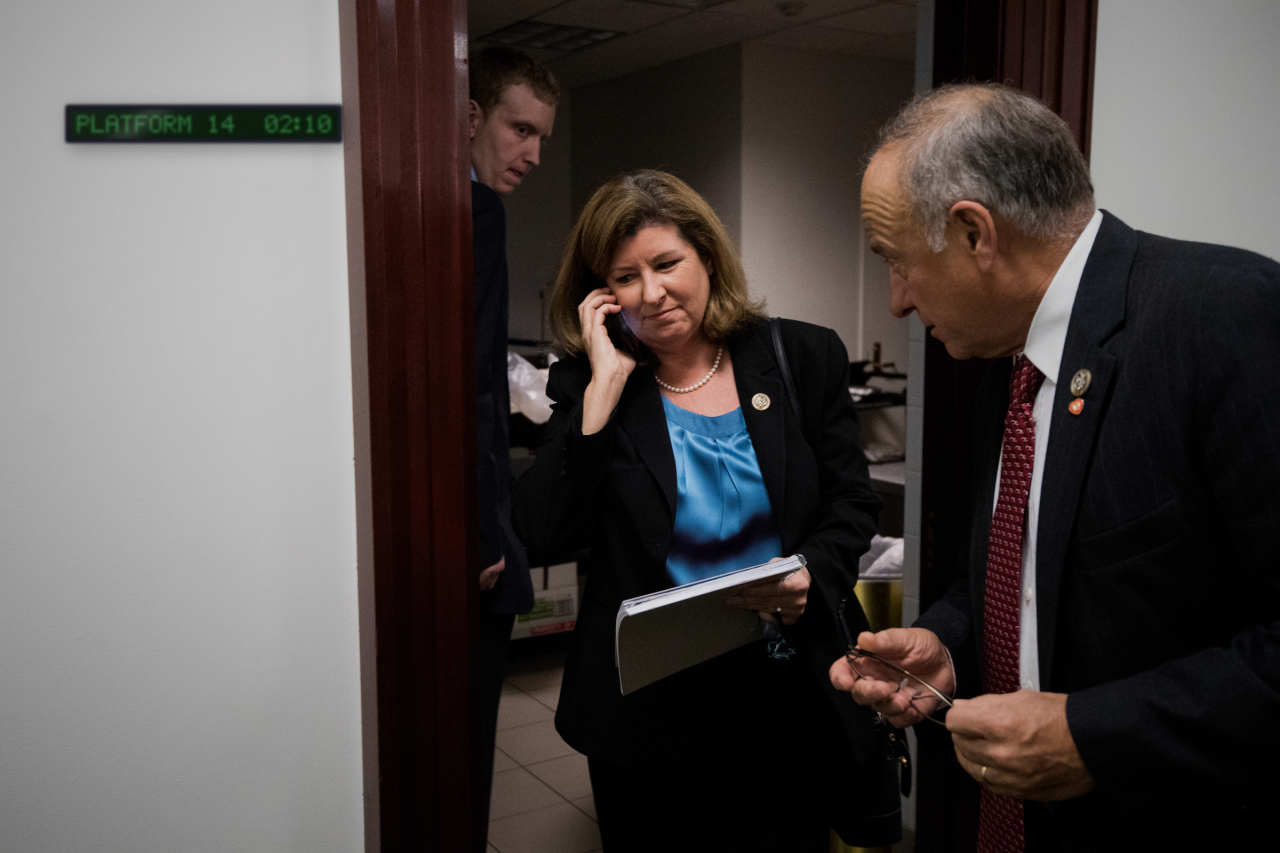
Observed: 2 h 10 min
